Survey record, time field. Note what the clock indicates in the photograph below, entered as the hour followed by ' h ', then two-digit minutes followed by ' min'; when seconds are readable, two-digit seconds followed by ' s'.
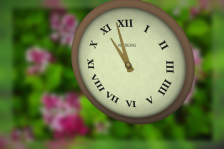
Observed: 10 h 58 min
